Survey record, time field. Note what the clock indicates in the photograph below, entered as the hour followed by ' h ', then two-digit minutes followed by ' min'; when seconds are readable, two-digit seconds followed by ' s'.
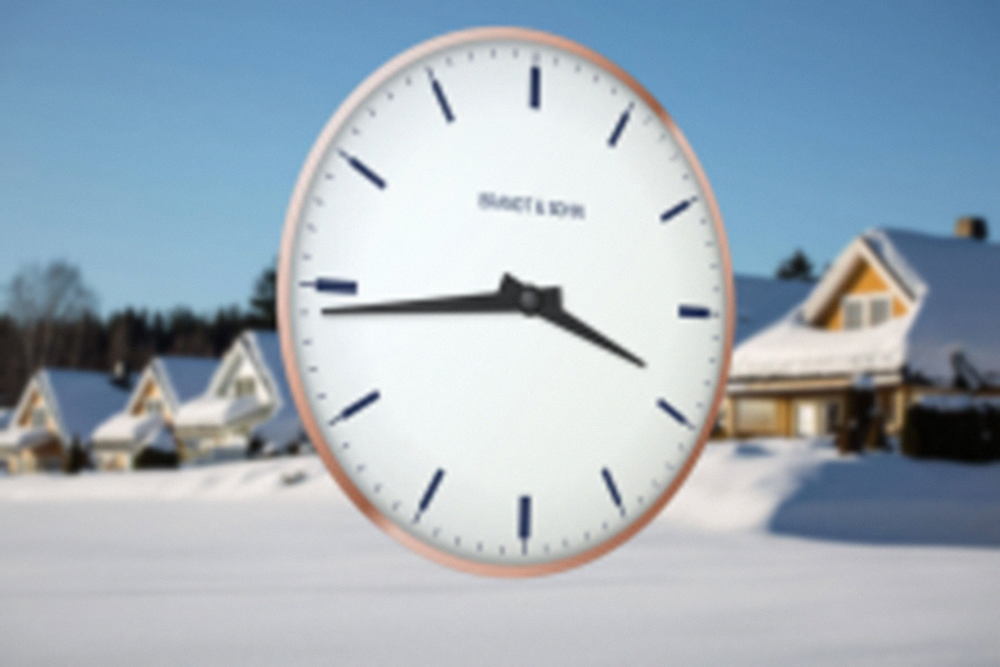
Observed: 3 h 44 min
